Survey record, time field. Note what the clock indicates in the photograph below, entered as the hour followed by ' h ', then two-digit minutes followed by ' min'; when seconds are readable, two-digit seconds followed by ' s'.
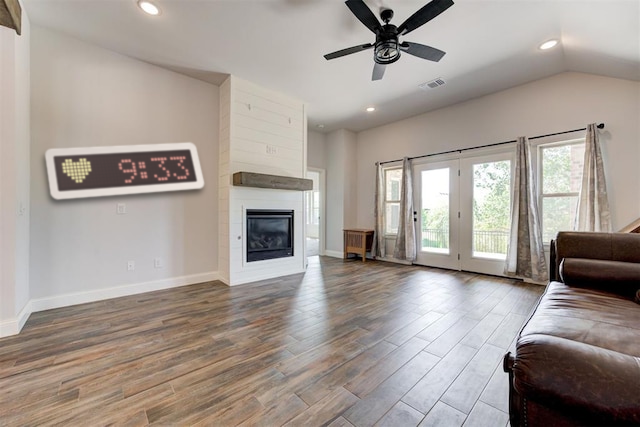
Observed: 9 h 33 min
